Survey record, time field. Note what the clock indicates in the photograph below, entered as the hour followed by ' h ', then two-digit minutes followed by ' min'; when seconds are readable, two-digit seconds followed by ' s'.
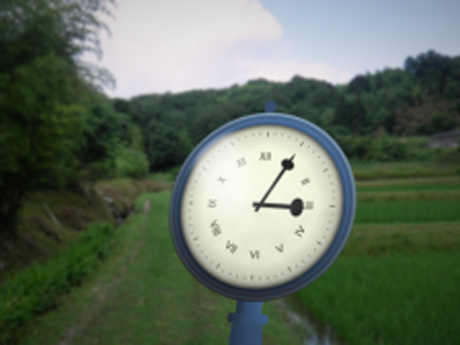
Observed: 3 h 05 min
